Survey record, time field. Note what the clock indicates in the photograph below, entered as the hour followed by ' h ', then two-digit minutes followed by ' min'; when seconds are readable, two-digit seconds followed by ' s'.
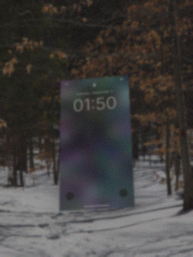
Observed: 1 h 50 min
